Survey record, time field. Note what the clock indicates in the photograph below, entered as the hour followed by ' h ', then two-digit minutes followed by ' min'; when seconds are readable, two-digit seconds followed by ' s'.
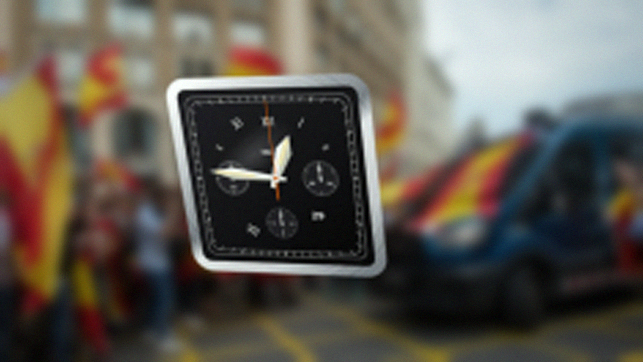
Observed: 12 h 46 min
